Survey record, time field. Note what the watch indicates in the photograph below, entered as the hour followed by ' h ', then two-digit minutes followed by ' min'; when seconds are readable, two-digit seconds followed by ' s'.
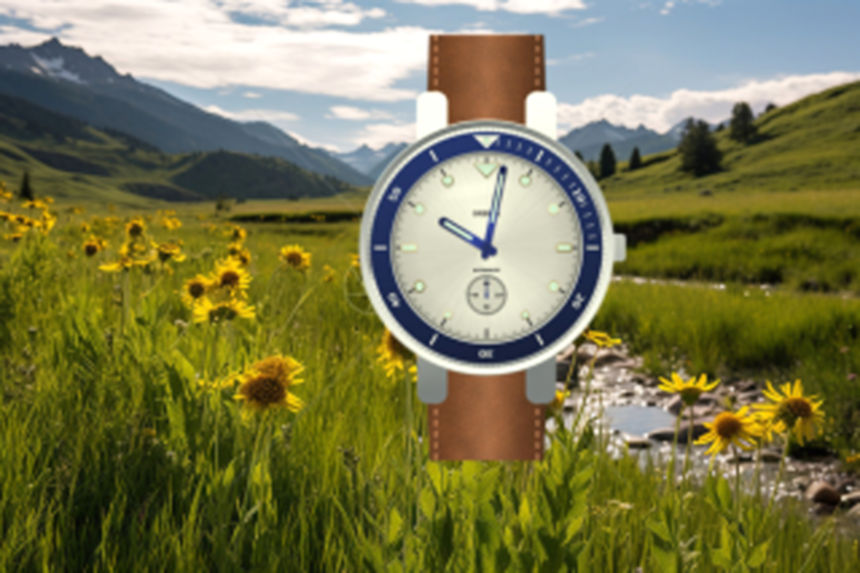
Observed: 10 h 02 min
